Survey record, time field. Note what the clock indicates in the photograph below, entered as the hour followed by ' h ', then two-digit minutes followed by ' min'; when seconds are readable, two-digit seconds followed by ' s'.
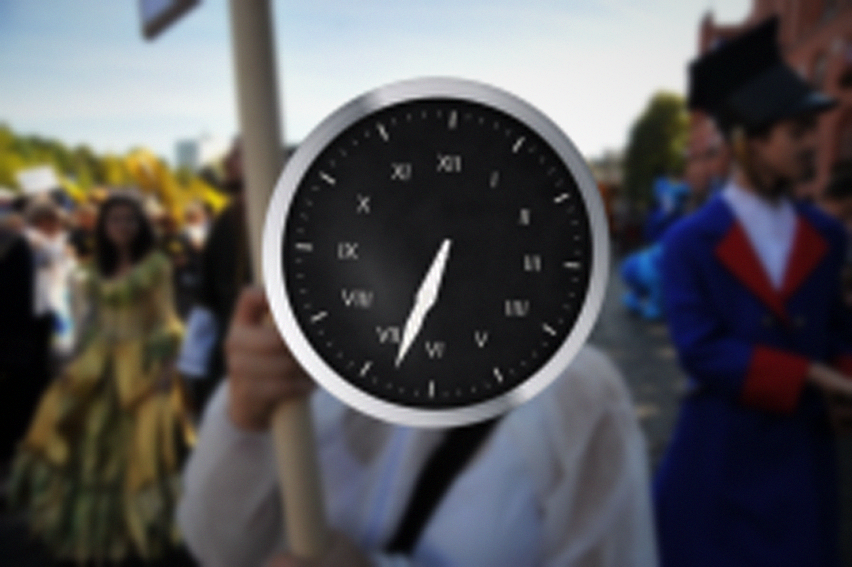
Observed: 6 h 33 min
